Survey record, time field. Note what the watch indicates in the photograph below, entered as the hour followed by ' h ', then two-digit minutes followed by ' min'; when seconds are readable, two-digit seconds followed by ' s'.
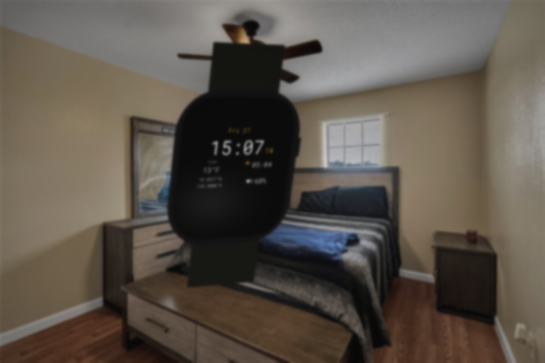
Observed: 15 h 07 min
